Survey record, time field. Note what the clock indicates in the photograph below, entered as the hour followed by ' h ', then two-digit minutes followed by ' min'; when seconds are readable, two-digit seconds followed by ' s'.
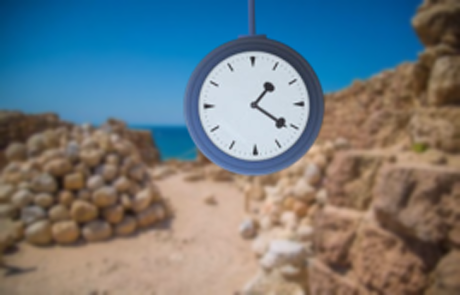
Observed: 1 h 21 min
